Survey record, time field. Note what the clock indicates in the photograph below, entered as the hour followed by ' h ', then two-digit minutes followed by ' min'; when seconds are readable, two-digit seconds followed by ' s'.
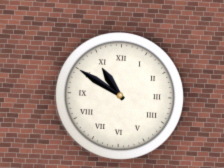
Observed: 10 h 50 min
